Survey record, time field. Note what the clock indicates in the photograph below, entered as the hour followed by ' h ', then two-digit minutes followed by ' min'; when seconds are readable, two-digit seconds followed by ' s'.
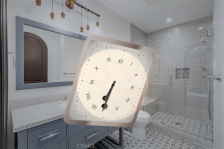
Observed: 6 h 31 min
